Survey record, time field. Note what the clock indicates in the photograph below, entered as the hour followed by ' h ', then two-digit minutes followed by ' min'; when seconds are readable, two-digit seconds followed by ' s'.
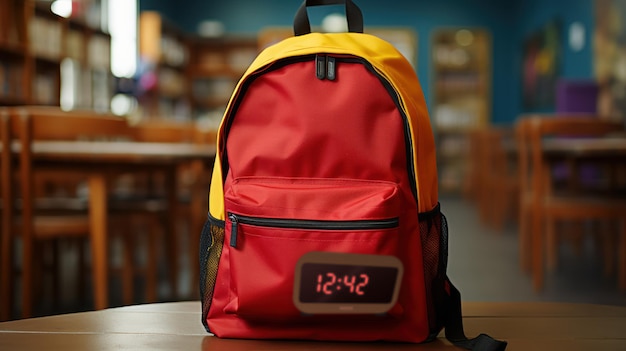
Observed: 12 h 42 min
